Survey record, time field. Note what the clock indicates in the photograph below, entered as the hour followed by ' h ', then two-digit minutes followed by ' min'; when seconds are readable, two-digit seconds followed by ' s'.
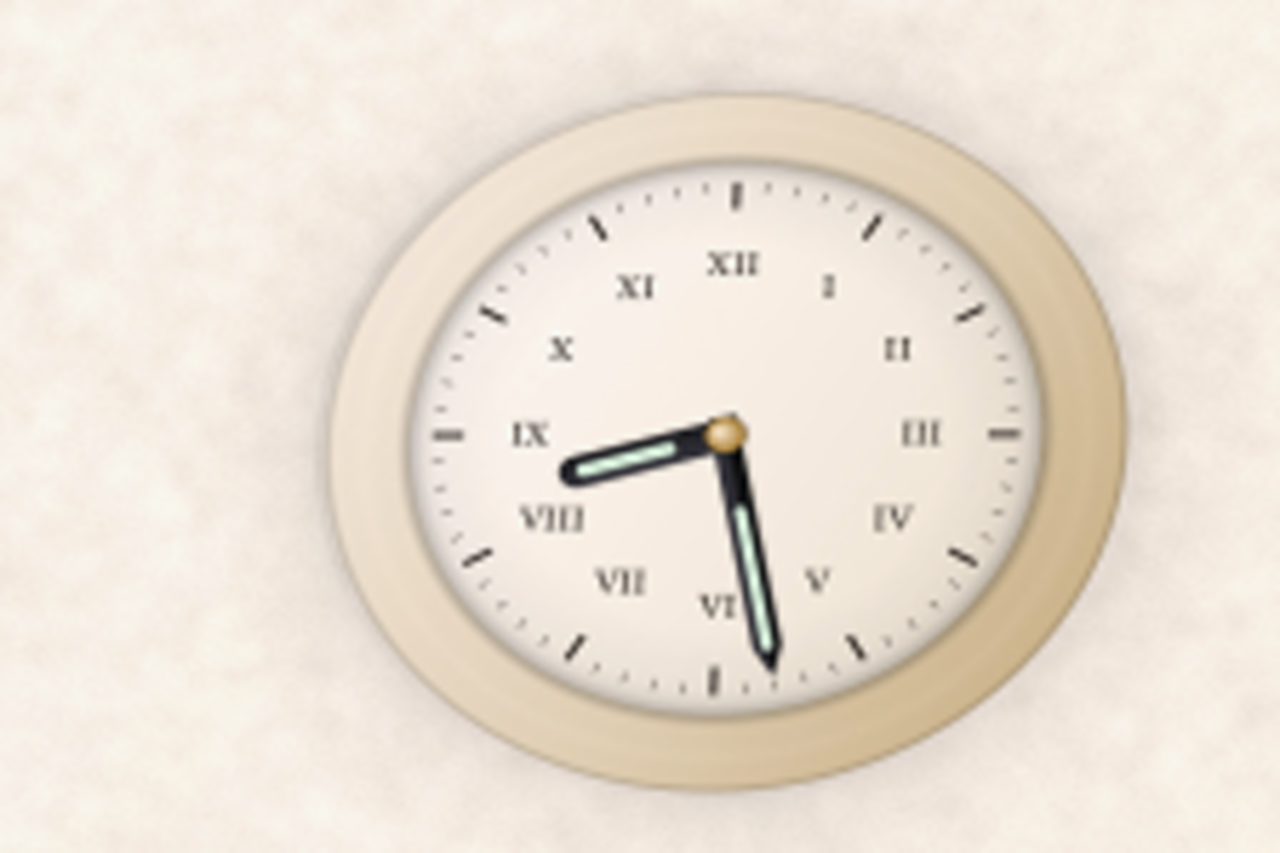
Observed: 8 h 28 min
